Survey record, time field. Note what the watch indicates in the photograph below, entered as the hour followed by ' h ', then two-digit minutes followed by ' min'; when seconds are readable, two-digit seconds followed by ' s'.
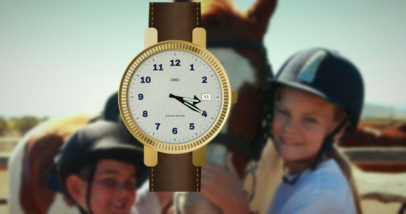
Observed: 3 h 20 min
